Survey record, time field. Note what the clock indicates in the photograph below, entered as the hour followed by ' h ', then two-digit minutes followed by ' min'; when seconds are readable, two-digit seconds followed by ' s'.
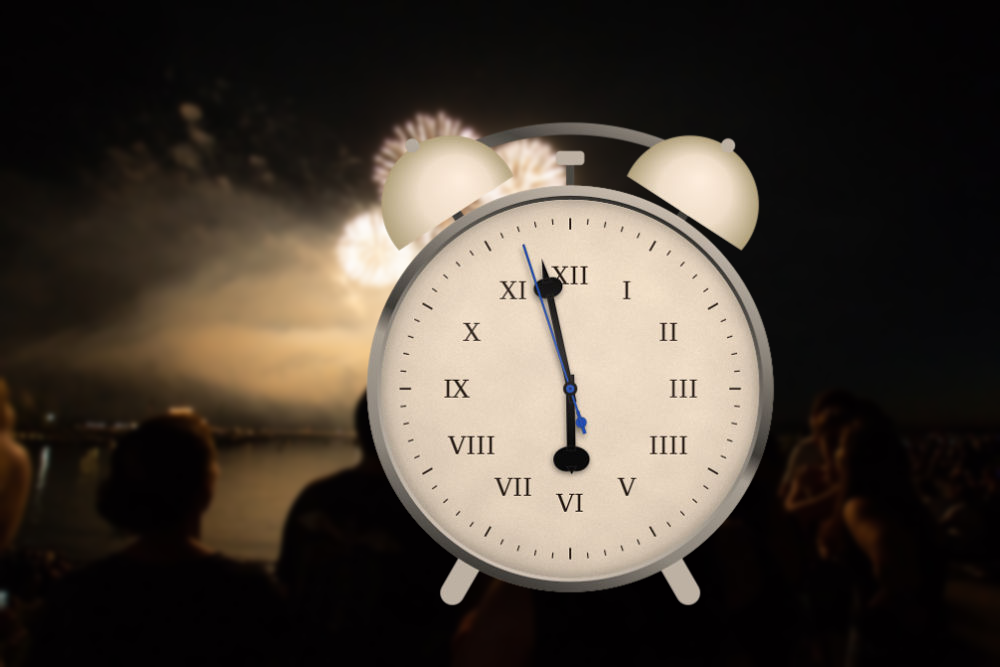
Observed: 5 h 57 min 57 s
